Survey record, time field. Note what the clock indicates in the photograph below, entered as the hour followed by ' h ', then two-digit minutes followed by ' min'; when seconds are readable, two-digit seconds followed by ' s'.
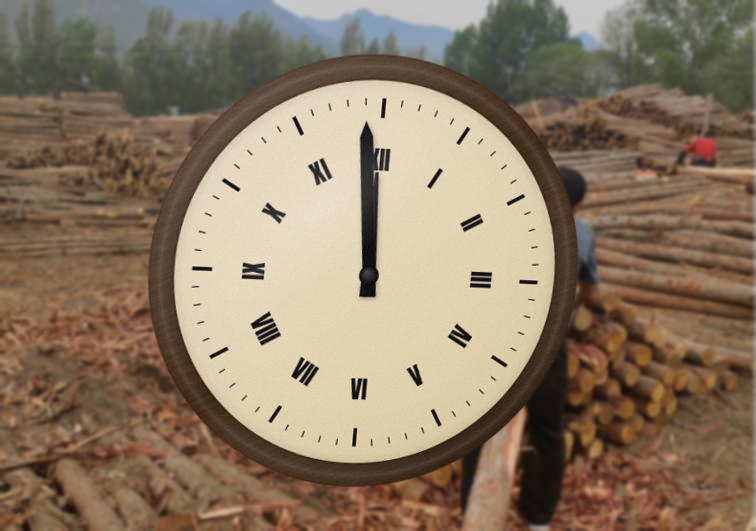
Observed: 11 h 59 min
